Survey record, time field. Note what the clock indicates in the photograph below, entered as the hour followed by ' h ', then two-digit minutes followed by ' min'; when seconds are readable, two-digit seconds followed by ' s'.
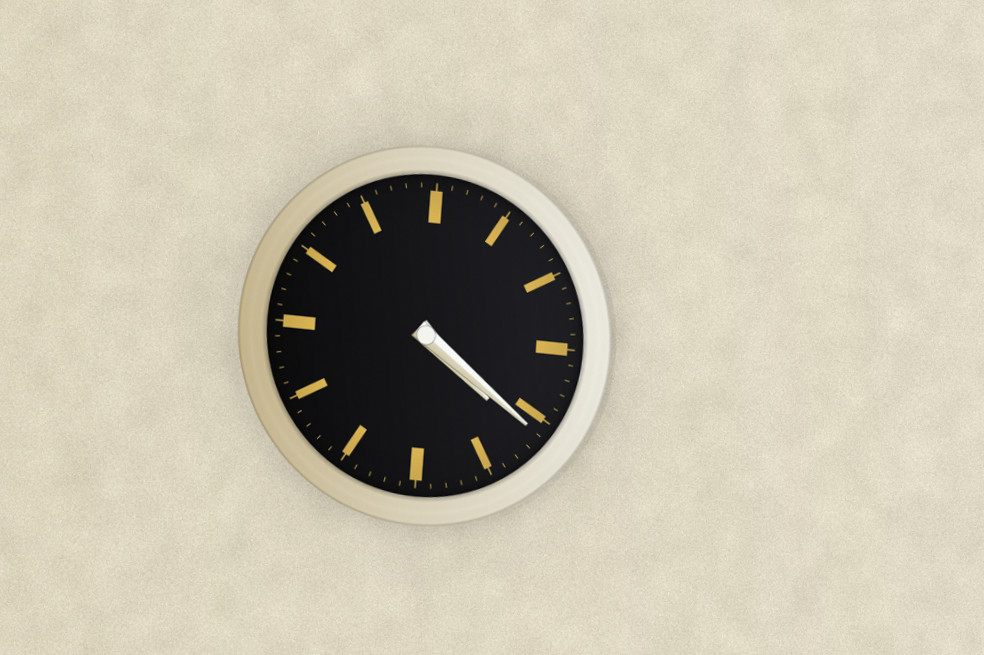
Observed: 4 h 21 min
